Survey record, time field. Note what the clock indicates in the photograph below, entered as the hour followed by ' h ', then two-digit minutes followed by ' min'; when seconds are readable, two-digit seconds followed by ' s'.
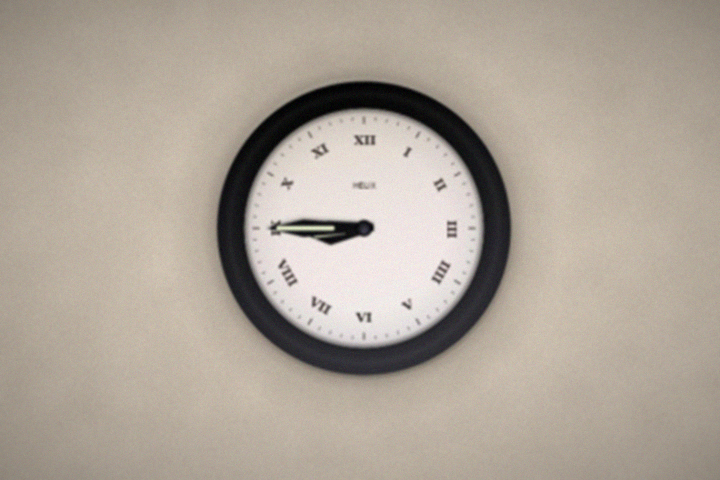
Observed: 8 h 45 min
